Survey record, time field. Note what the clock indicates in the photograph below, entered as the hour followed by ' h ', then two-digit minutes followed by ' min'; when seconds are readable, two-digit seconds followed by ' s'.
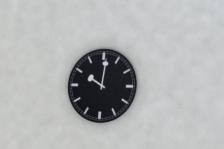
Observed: 10 h 01 min
